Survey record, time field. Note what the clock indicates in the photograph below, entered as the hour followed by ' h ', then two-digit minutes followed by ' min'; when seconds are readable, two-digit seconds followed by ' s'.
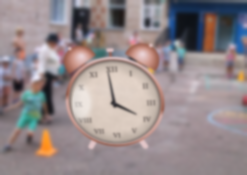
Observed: 3 h 59 min
